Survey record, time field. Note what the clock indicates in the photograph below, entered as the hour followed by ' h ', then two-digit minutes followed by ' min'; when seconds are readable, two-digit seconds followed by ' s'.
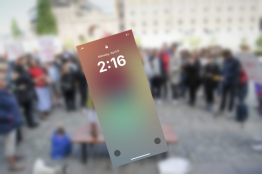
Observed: 2 h 16 min
